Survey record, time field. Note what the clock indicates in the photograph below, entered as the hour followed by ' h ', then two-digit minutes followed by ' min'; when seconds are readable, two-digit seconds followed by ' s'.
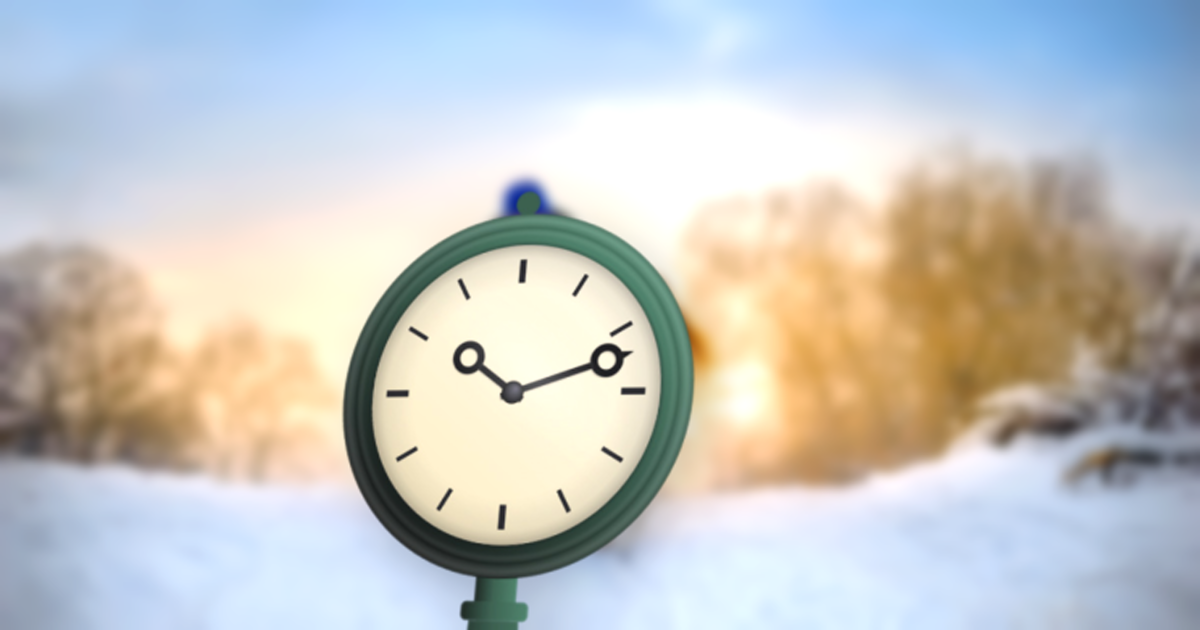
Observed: 10 h 12 min
